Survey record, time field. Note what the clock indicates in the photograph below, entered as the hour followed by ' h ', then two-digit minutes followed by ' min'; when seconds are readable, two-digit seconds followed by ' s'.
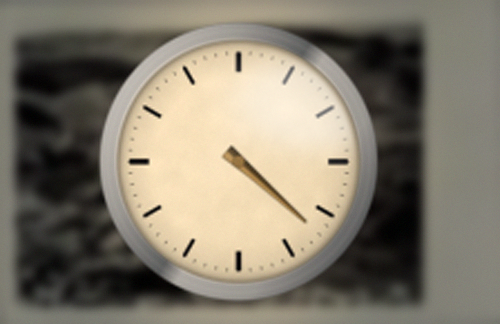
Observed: 4 h 22 min
